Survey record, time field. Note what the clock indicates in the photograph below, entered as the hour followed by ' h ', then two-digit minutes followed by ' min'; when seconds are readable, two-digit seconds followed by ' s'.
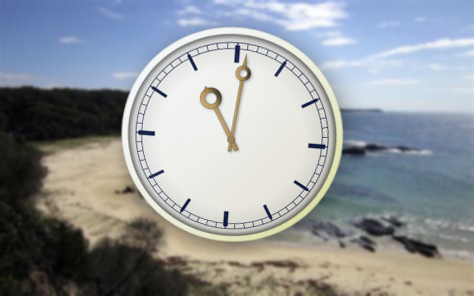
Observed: 11 h 01 min
